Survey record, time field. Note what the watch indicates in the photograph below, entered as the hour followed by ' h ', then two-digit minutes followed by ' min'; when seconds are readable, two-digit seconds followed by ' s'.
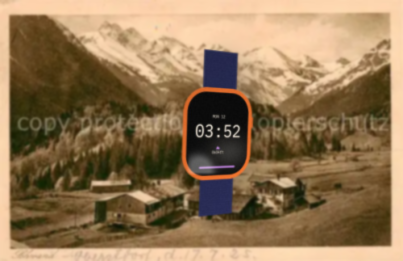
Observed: 3 h 52 min
